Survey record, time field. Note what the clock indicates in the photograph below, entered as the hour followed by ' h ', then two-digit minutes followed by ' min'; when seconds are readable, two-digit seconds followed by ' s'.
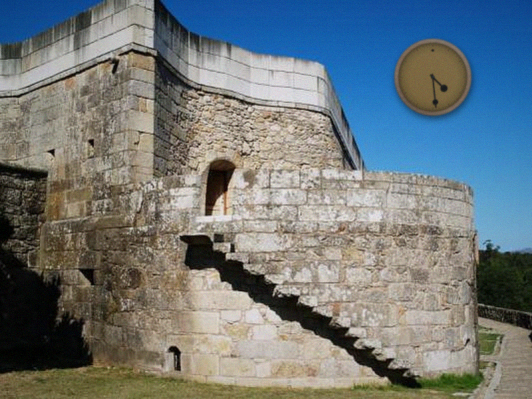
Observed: 4 h 29 min
